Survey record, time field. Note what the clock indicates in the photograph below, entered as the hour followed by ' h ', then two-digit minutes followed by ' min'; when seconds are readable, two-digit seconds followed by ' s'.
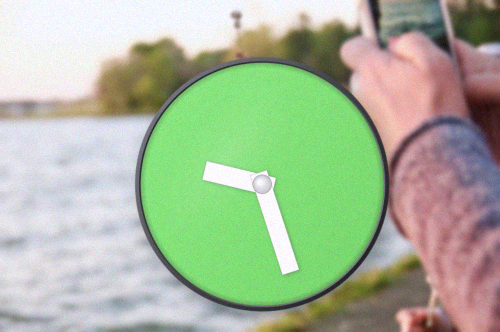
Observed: 9 h 27 min
